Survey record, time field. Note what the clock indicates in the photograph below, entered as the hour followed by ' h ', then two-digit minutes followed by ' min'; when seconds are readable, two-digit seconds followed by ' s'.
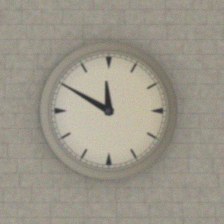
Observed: 11 h 50 min
